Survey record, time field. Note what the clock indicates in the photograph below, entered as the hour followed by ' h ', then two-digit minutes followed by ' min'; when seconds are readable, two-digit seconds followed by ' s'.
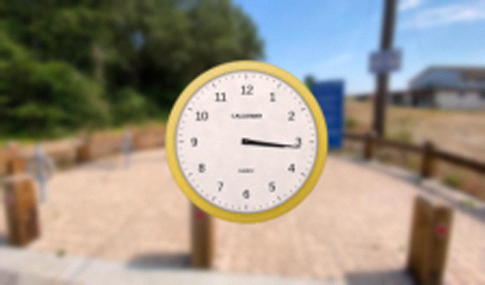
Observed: 3 h 16 min
